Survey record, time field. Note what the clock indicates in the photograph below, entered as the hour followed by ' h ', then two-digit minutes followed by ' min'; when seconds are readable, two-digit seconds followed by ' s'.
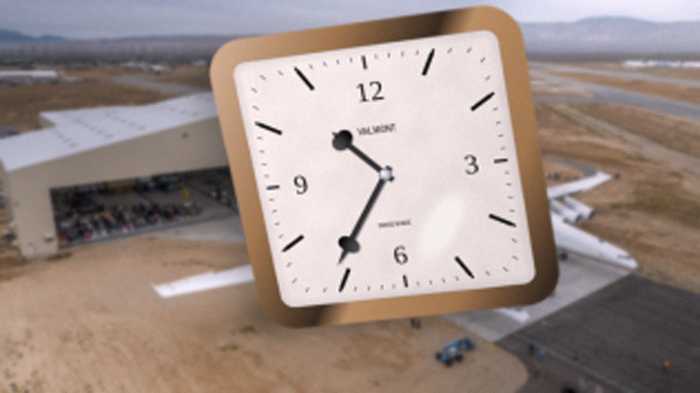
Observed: 10 h 36 min
